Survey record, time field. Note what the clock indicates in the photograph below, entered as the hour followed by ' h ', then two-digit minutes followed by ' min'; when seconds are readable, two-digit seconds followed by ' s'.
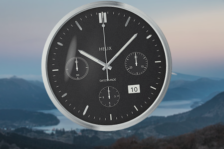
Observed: 10 h 08 min
